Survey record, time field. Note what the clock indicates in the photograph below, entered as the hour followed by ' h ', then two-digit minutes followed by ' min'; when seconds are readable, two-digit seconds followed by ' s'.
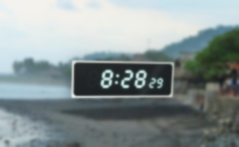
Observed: 8 h 28 min
